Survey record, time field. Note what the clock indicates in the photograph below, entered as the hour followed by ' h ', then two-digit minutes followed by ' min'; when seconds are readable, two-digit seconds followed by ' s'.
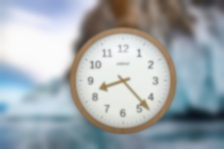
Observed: 8 h 23 min
